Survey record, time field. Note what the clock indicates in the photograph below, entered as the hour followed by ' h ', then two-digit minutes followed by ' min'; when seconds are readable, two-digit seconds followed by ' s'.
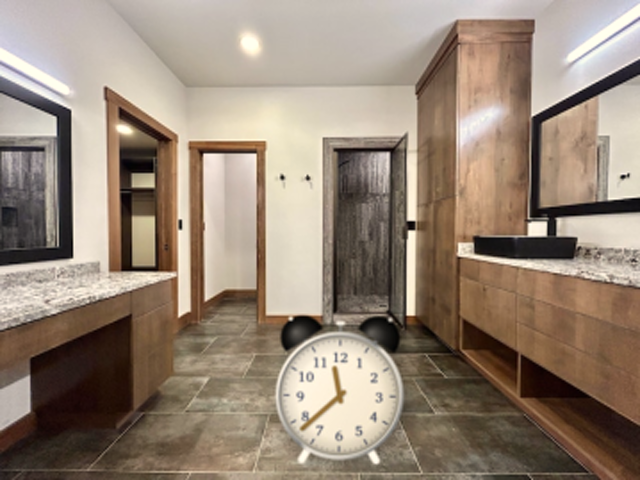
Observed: 11 h 38 min
